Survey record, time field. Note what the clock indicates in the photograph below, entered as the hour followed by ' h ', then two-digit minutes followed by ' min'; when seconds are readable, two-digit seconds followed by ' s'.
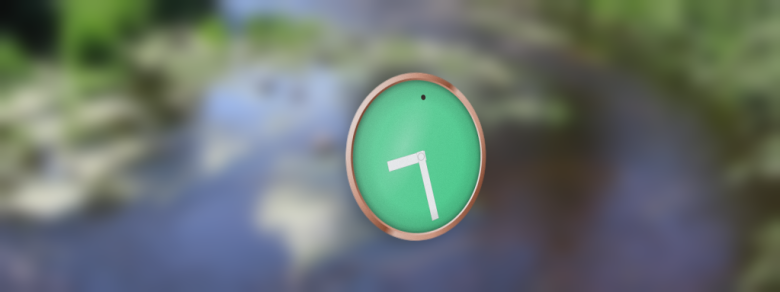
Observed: 8 h 27 min
